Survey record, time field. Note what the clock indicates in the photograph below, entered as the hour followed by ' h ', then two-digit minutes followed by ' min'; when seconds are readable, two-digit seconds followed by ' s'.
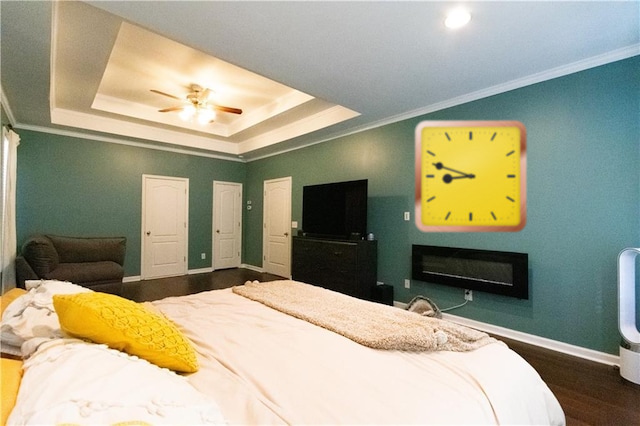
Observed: 8 h 48 min
